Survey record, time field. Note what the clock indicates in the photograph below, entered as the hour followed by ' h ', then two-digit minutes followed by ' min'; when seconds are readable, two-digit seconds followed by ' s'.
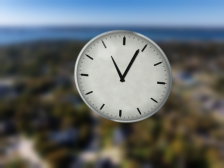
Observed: 11 h 04 min
